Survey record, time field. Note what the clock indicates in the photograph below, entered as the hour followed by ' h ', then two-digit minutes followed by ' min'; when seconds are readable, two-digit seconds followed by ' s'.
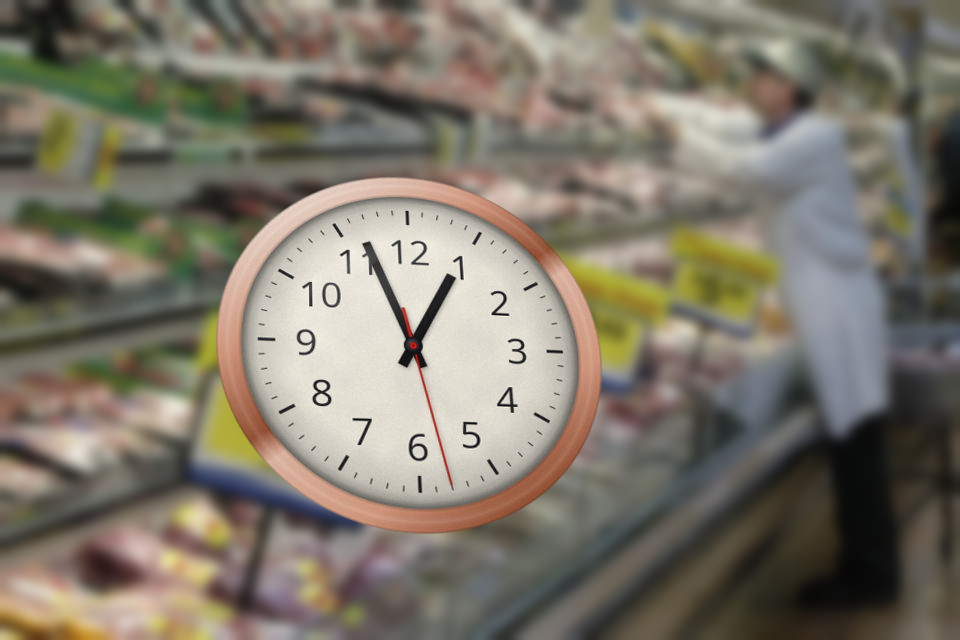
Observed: 12 h 56 min 28 s
